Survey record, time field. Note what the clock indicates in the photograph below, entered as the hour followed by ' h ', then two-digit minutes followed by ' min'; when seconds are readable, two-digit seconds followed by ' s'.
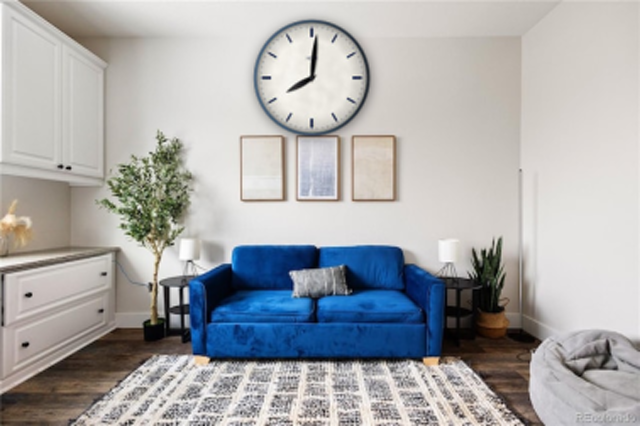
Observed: 8 h 01 min
